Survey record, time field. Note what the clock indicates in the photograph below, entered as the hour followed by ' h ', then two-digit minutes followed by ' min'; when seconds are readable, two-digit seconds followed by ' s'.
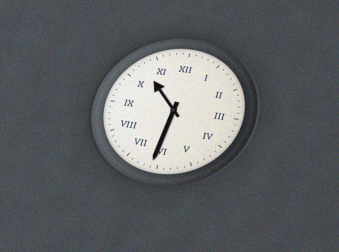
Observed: 10 h 31 min
